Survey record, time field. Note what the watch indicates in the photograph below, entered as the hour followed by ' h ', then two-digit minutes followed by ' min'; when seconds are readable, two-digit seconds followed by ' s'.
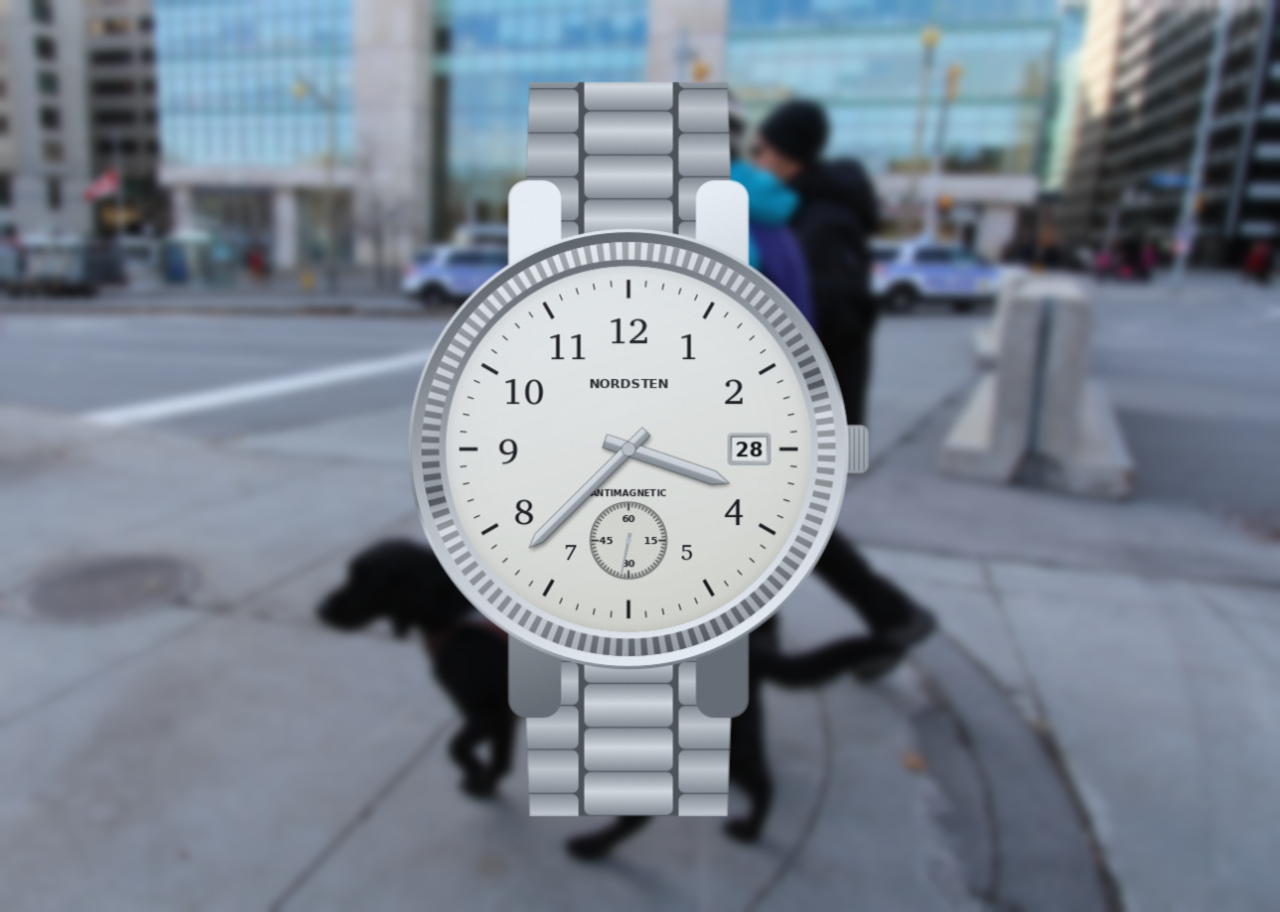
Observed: 3 h 37 min 32 s
